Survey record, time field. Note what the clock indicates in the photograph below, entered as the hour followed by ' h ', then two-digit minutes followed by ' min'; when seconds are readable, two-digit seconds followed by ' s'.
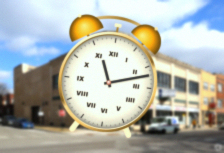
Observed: 11 h 12 min
